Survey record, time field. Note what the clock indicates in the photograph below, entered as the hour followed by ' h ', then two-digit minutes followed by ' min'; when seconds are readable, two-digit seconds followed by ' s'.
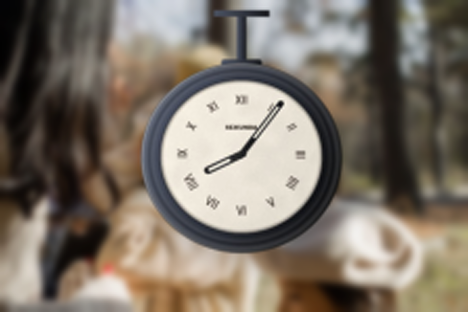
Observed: 8 h 06 min
